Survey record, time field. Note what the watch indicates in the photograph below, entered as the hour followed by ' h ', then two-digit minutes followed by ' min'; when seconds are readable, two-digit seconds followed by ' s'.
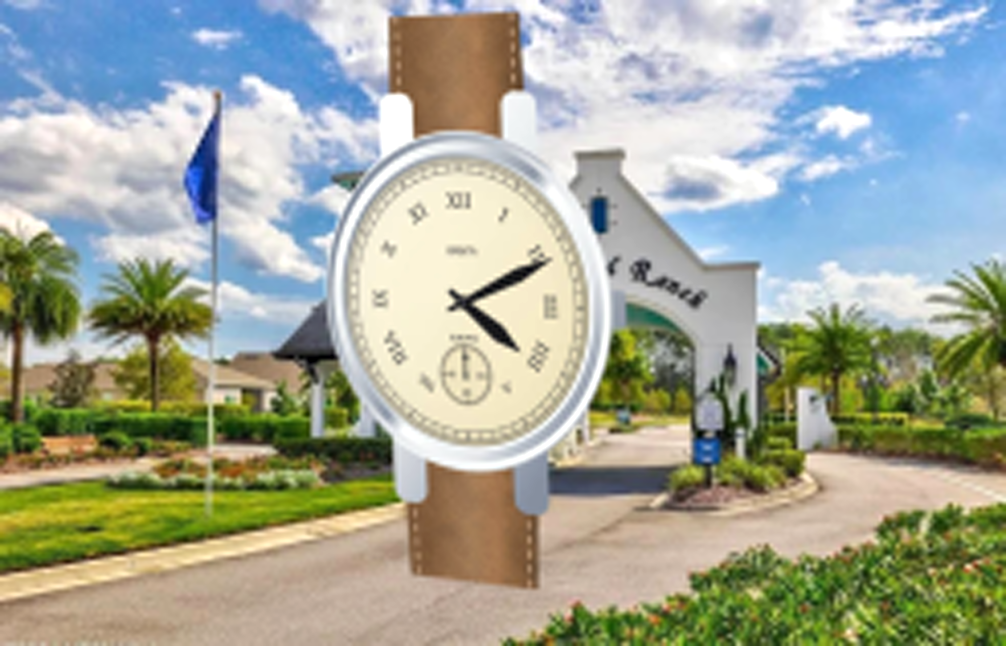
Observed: 4 h 11 min
